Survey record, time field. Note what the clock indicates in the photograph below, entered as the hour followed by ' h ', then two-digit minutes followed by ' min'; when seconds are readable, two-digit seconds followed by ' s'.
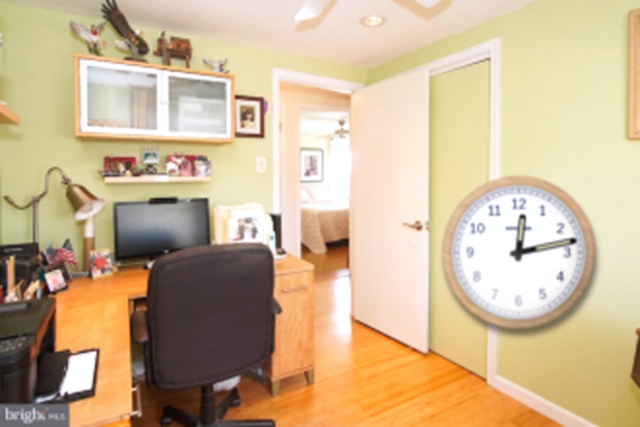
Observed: 12 h 13 min
